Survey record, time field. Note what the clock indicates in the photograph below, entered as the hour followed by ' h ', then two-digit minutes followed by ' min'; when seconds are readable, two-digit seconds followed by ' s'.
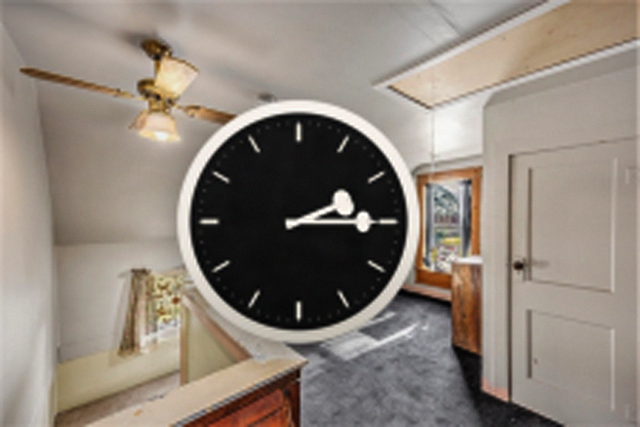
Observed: 2 h 15 min
